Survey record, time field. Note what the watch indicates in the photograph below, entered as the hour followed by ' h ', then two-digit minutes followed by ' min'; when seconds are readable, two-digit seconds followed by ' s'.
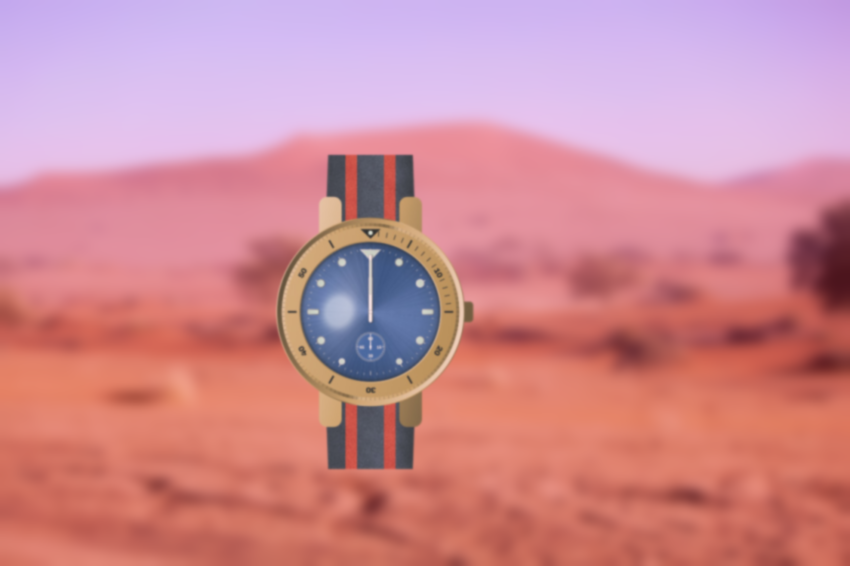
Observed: 12 h 00 min
